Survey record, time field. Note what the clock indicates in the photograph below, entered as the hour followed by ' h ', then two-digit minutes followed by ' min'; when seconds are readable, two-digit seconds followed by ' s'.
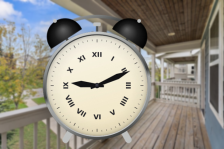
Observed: 9 h 11 min
